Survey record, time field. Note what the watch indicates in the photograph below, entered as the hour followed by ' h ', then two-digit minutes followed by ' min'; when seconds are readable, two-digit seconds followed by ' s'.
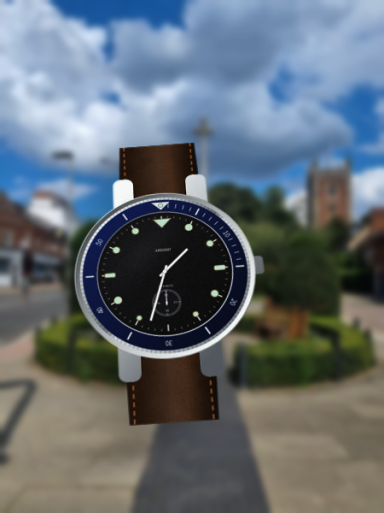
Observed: 1 h 33 min
